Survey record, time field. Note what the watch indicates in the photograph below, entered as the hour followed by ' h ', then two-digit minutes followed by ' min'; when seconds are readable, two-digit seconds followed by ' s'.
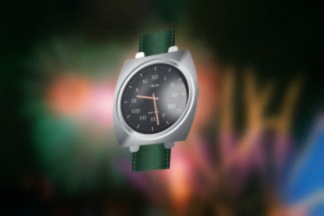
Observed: 9 h 28 min
